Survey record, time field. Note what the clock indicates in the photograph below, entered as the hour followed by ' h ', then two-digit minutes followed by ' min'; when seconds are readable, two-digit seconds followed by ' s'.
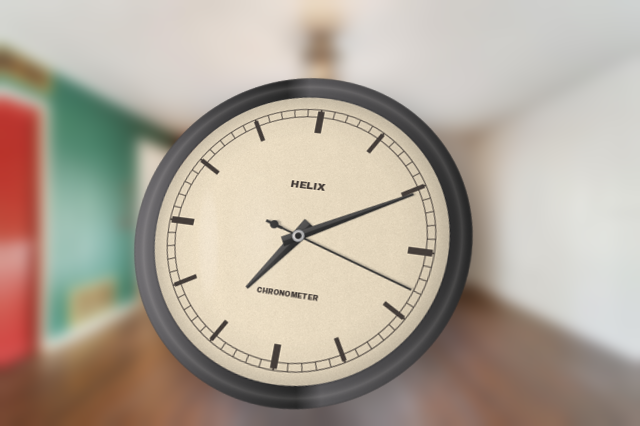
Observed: 7 h 10 min 18 s
